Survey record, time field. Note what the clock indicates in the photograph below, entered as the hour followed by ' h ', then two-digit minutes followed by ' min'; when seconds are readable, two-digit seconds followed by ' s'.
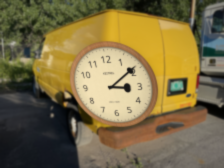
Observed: 3 h 09 min
